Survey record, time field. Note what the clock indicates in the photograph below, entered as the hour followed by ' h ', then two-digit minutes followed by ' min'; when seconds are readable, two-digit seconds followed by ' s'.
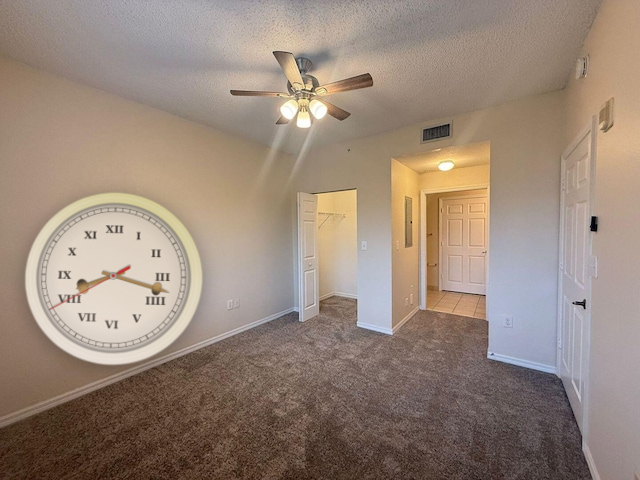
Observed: 8 h 17 min 40 s
